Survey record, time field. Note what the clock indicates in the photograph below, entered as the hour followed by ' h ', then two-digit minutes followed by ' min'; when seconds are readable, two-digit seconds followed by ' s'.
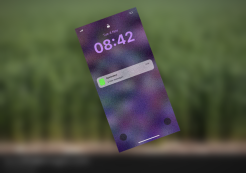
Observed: 8 h 42 min
